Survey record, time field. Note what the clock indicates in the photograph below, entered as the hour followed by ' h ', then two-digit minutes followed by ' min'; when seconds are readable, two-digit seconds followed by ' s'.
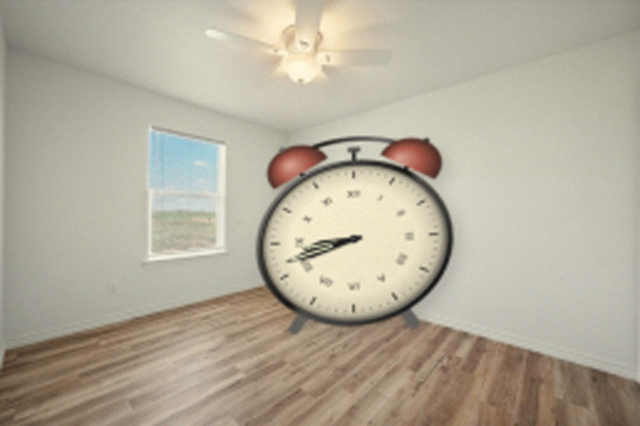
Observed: 8 h 42 min
